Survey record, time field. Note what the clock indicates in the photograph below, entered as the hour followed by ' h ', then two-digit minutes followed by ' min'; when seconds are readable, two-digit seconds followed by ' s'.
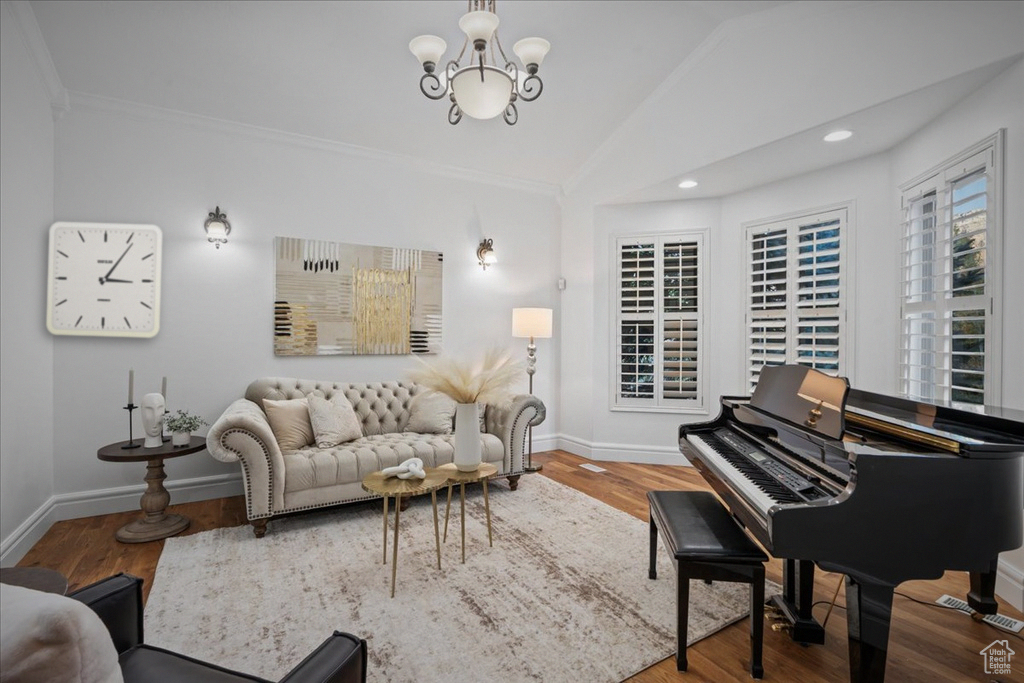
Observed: 3 h 06 min
